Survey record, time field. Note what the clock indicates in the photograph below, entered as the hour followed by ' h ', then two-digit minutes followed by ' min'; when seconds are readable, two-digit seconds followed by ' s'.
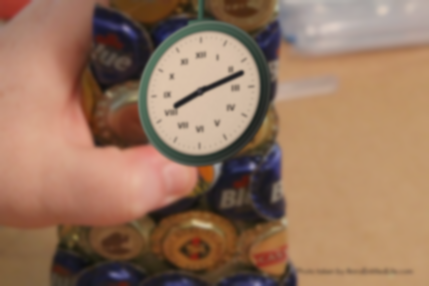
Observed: 8 h 12 min
